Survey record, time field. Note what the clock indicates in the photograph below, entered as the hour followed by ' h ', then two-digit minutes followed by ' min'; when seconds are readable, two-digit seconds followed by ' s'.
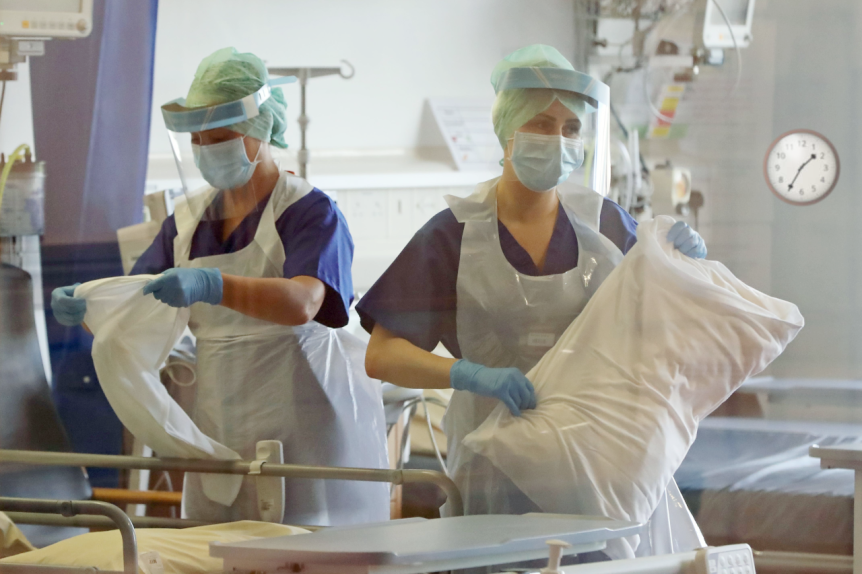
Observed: 1 h 35 min
